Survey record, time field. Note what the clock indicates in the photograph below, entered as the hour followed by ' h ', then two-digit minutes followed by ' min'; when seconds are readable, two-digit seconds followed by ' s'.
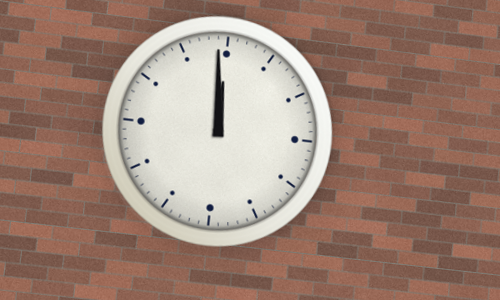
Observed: 11 h 59 min
